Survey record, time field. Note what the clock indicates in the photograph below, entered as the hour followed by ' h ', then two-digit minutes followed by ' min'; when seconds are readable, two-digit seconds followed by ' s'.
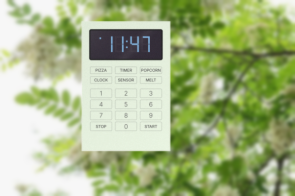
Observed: 11 h 47 min
